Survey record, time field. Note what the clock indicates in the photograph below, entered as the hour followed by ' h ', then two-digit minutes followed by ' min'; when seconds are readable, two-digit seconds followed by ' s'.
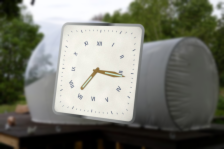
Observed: 7 h 16 min
